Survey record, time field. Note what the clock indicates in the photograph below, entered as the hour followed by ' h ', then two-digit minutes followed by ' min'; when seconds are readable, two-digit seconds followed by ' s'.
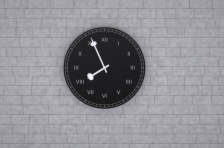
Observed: 7 h 56 min
